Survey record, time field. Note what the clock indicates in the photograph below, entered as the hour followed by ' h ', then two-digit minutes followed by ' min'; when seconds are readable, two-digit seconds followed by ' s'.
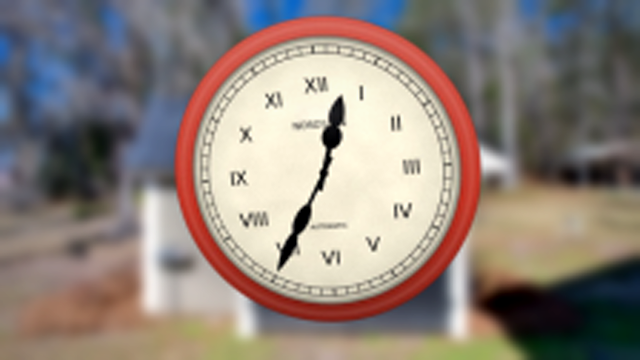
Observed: 12 h 35 min
